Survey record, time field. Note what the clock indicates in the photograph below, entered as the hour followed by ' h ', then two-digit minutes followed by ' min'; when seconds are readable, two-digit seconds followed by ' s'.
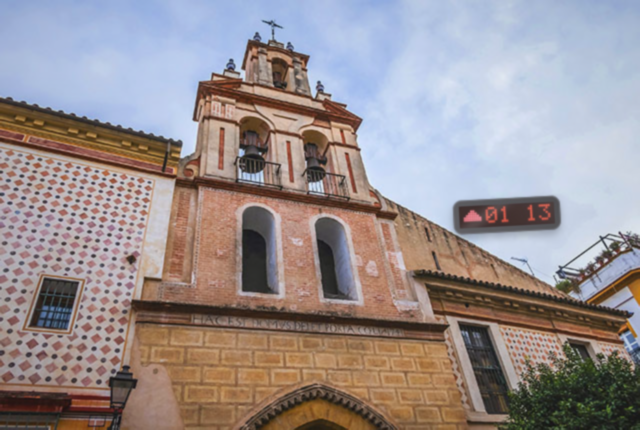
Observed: 1 h 13 min
